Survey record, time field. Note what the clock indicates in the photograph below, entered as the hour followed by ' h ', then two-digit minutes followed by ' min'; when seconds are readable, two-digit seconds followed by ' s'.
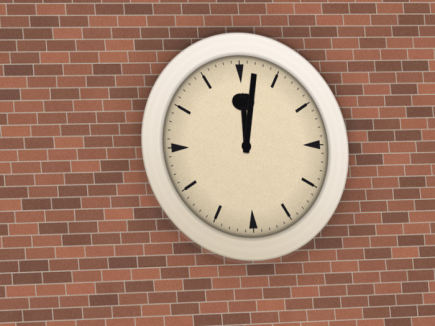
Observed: 12 h 02 min
